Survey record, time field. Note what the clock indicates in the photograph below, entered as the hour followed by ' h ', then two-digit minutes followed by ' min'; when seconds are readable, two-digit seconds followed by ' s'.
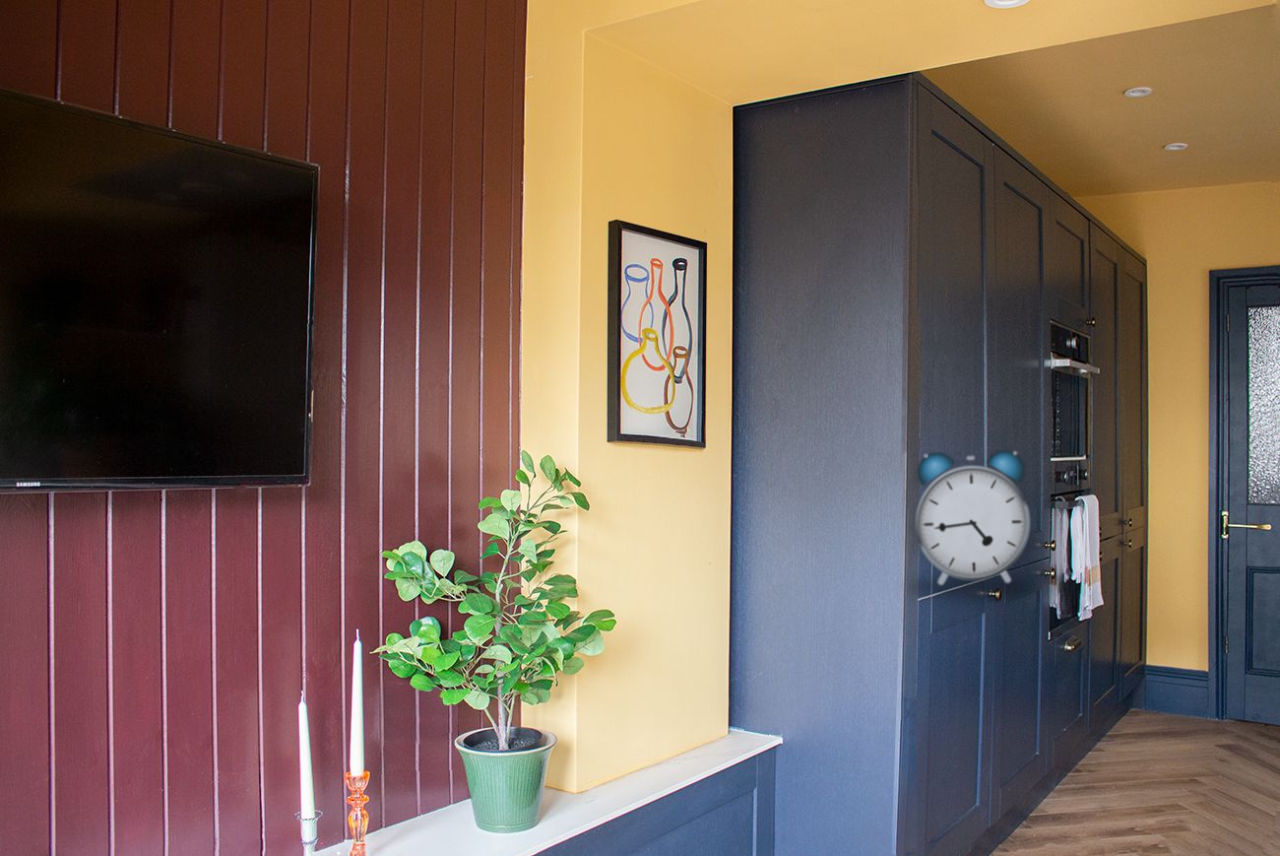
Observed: 4 h 44 min
